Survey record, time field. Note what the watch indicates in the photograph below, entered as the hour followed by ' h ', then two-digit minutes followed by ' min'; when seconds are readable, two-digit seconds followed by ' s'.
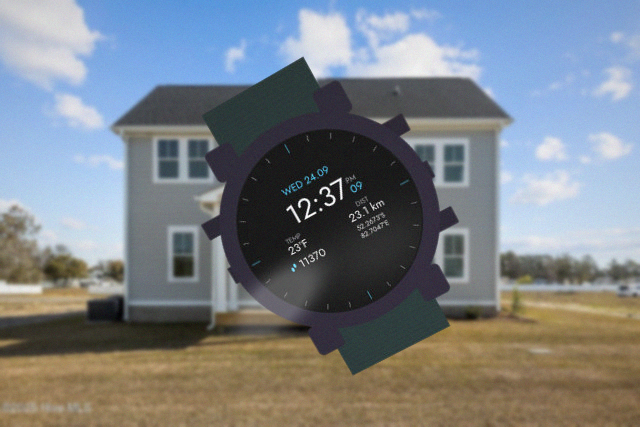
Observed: 12 h 37 min 09 s
